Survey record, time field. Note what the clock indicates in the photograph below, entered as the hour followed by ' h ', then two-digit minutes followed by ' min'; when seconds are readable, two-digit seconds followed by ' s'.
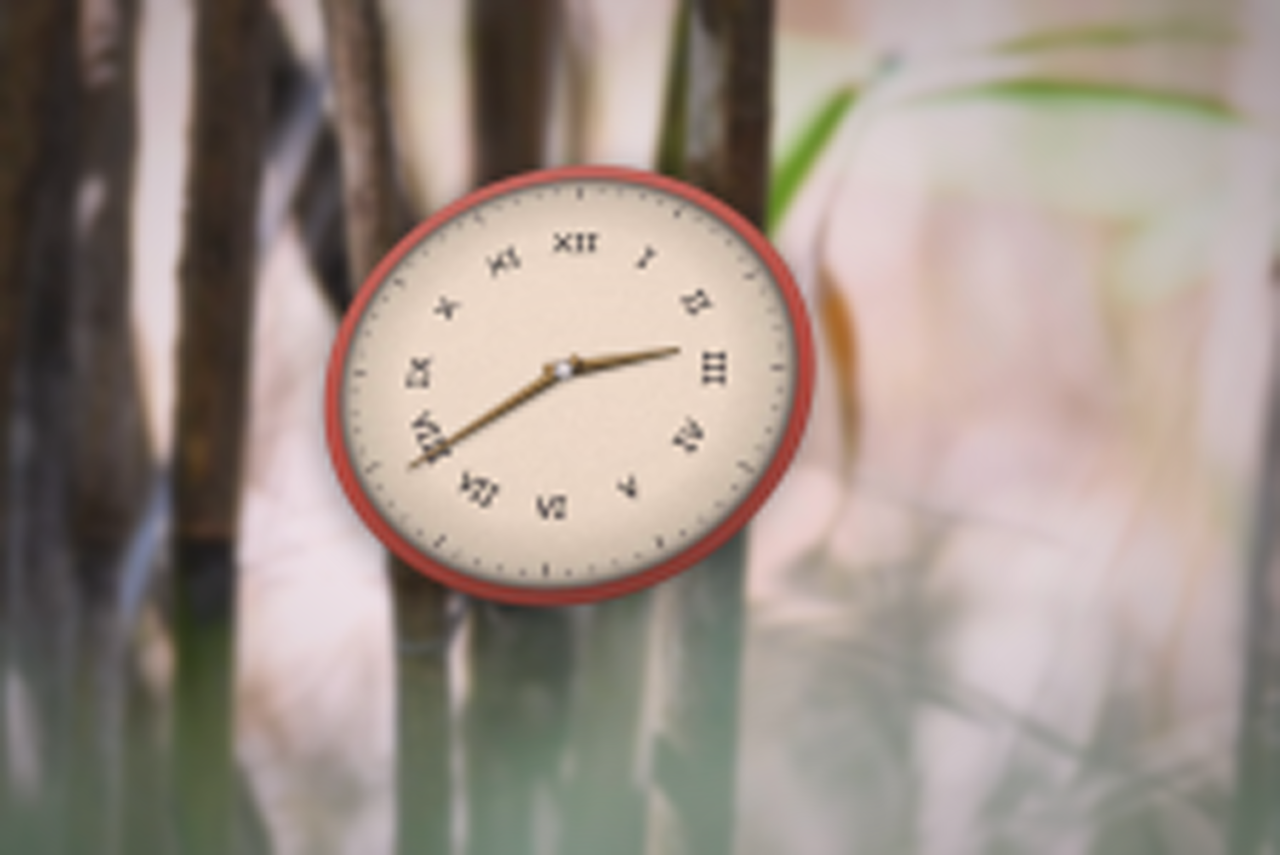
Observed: 2 h 39 min
